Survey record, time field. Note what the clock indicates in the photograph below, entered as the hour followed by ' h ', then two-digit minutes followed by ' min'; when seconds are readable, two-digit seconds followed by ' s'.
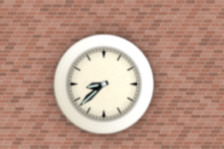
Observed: 8 h 38 min
